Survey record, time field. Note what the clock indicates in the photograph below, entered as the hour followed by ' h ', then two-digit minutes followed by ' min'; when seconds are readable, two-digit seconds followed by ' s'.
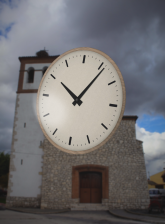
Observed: 10 h 06 min
